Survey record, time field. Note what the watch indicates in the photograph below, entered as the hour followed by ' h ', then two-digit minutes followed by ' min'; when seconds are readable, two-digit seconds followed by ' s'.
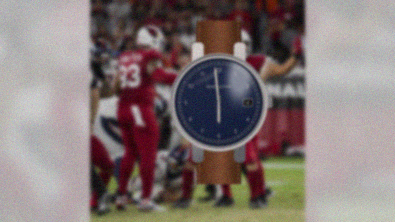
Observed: 5 h 59 min
